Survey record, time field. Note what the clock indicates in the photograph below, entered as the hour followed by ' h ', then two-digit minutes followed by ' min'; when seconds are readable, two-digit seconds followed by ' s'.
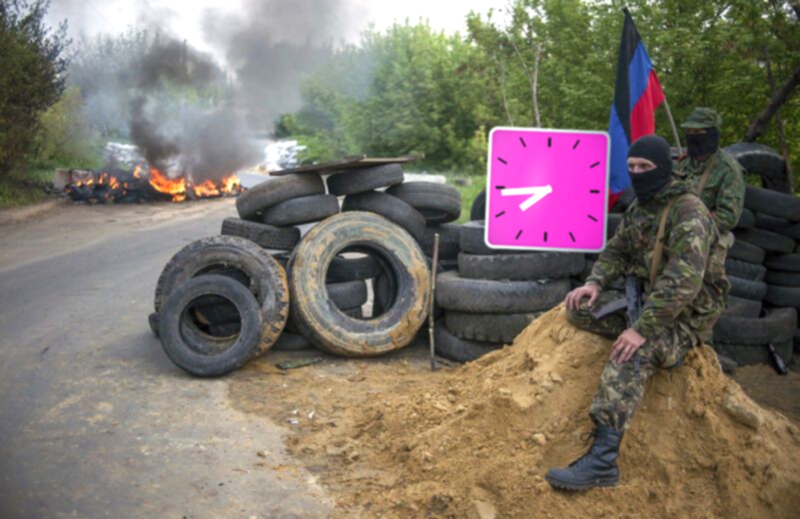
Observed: 7 h 44 min
